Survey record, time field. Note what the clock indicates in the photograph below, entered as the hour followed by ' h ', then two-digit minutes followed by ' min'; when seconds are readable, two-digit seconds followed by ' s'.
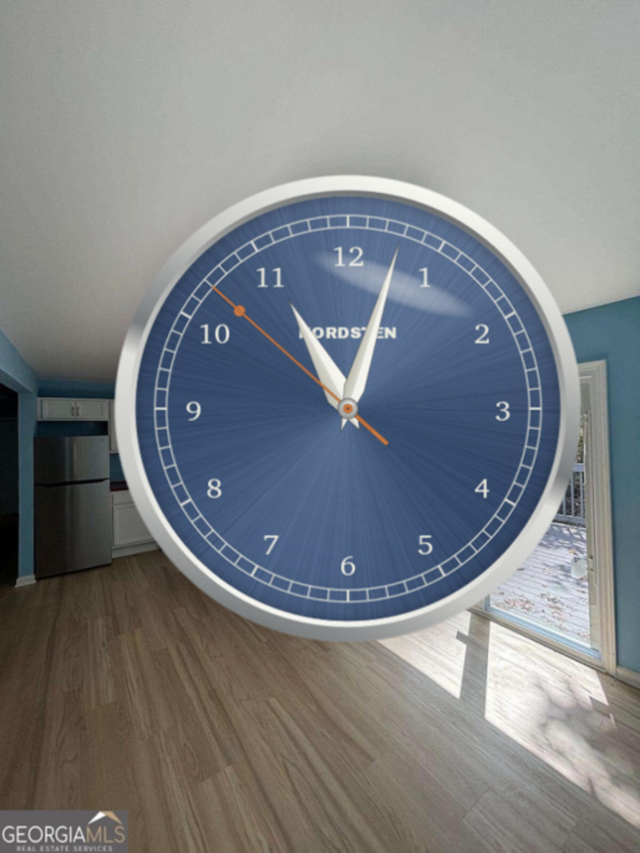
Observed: 11 h 02 min 52 s
